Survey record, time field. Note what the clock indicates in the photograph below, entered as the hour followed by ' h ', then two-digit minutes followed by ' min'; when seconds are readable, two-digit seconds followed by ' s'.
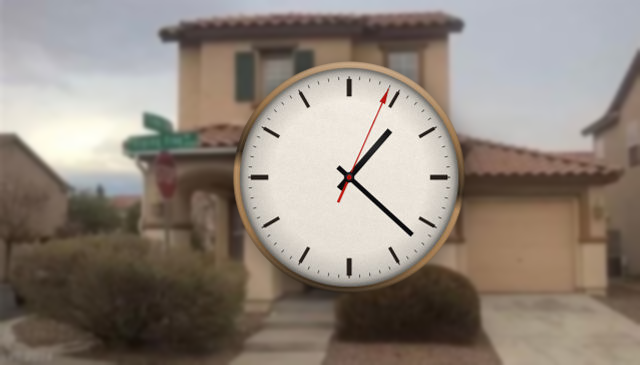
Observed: 1 h 22 min 04 s
